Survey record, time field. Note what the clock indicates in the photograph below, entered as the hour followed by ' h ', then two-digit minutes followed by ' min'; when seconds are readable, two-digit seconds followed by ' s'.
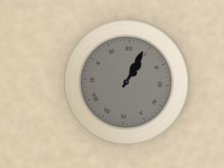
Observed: 1 h 04 min
